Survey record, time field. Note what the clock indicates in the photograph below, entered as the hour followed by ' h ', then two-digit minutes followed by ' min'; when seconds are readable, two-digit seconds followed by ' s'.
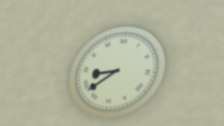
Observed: 8 h 38 min
